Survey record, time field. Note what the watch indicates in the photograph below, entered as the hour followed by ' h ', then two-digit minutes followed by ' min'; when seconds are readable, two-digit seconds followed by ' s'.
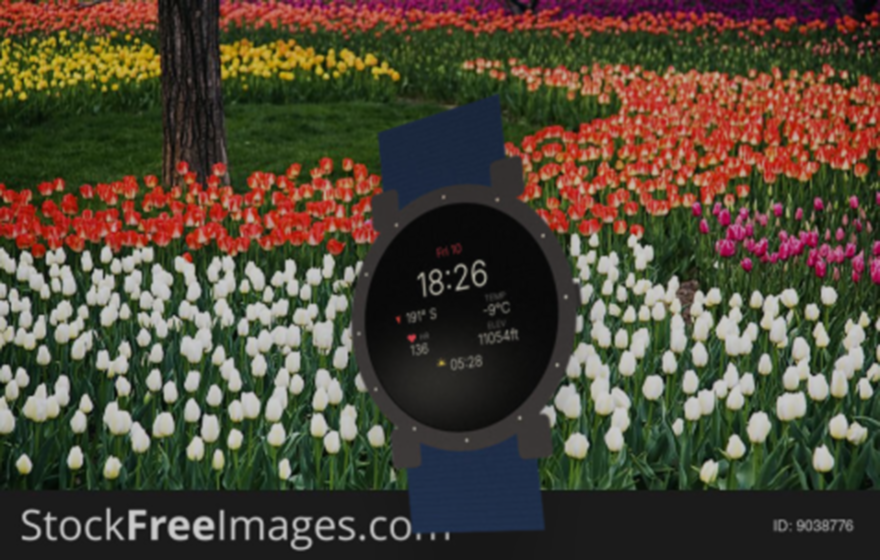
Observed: 18 h 26 min
